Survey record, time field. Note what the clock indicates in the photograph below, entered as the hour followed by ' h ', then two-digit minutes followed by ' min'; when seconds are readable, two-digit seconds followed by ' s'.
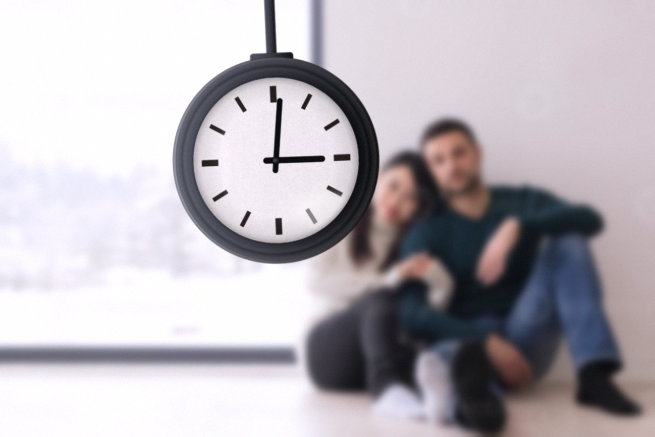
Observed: 3 h 01 min
